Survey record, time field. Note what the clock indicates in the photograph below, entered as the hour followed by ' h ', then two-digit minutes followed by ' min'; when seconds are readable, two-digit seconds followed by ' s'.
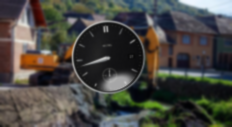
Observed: 8 h 43 min
